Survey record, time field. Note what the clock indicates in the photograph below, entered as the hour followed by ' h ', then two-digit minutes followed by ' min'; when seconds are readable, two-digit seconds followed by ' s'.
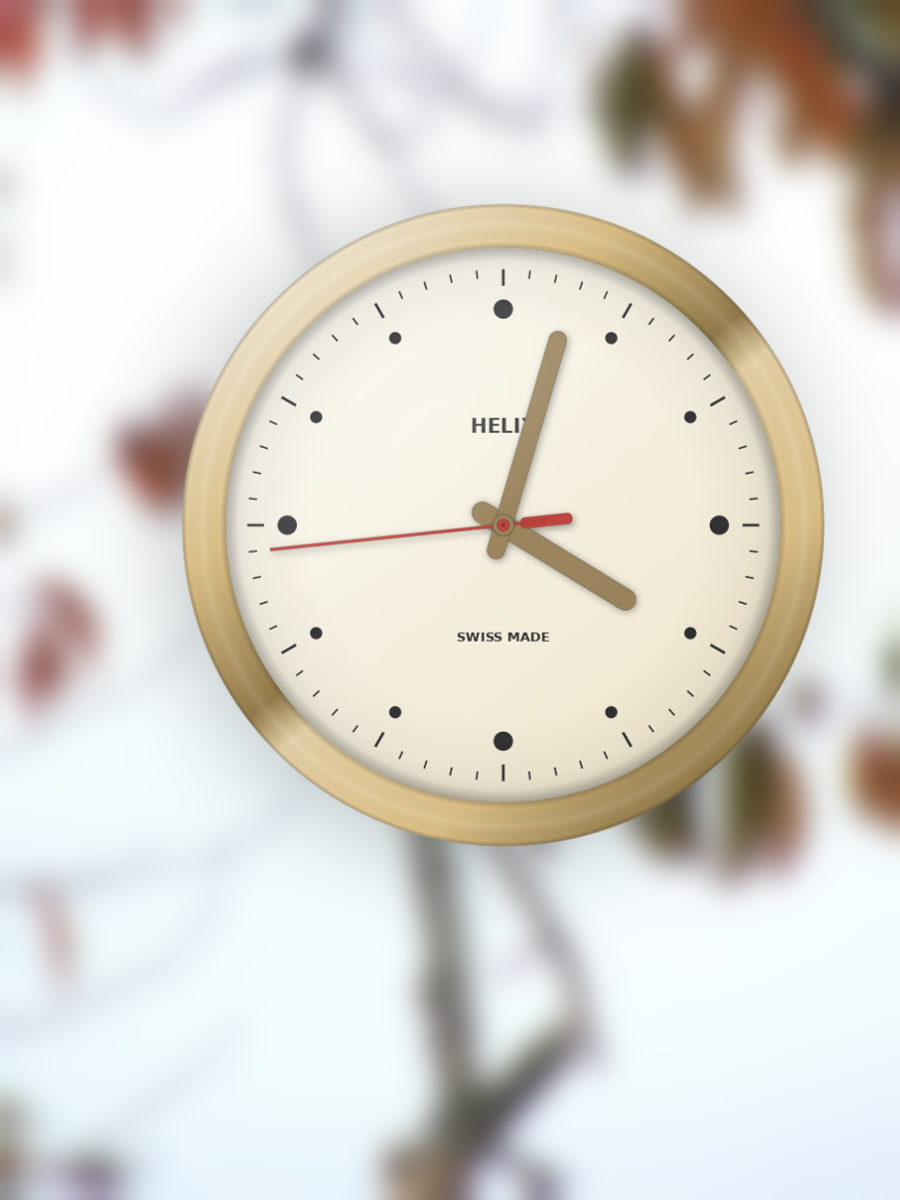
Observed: 4 h 02 min 44 s
